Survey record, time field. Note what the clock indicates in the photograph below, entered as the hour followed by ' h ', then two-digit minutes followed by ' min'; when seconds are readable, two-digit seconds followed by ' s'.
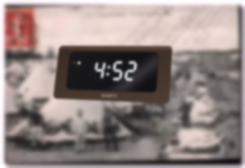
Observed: 4 h 52 min
